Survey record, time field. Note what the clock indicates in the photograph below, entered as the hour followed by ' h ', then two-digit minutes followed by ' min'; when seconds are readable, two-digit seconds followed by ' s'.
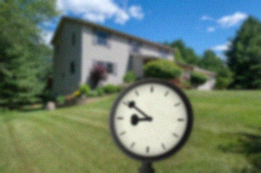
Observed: 8 h 51 min
